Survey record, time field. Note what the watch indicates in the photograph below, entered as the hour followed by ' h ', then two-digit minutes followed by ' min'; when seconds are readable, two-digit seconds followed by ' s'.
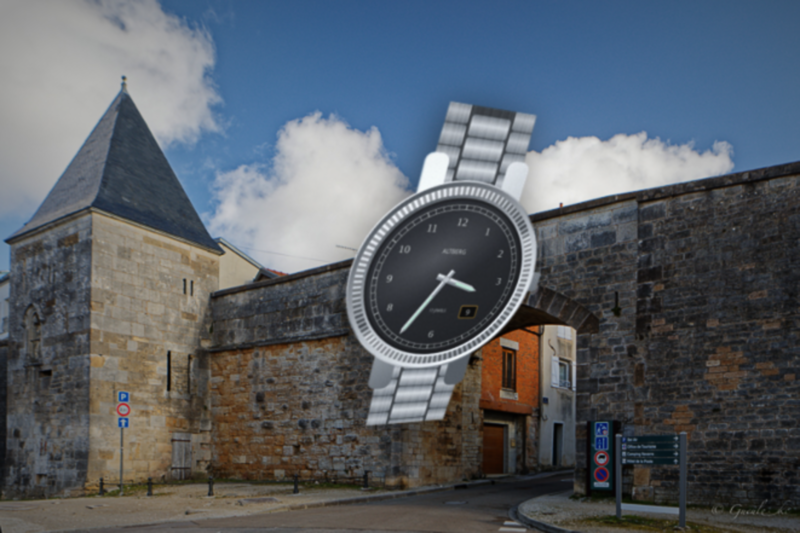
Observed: 3 h 35 min
